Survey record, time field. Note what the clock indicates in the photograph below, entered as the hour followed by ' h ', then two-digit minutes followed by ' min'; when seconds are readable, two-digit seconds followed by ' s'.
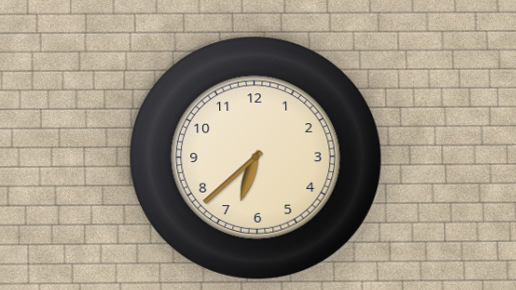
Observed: 6 h 38 min
